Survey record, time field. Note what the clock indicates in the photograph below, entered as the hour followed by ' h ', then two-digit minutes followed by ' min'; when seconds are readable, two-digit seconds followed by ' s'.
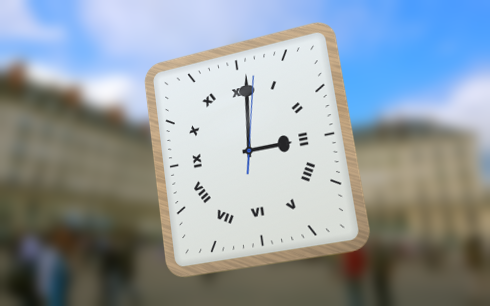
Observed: 3 h 01 min 02 s
